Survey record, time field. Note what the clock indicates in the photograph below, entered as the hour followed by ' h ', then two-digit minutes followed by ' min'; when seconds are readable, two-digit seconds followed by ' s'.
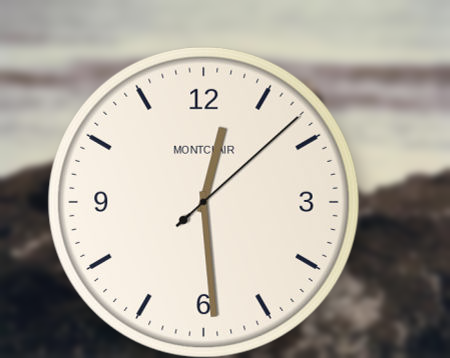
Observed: 12 h 29 min 08 s
